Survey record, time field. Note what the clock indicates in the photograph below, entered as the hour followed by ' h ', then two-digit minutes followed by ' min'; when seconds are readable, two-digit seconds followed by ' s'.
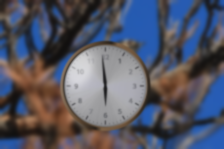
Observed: 5 h 59 min
